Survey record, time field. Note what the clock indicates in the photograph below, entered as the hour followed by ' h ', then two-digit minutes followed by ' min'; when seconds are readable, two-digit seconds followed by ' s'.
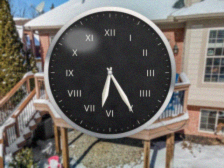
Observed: 6 h 25 min
